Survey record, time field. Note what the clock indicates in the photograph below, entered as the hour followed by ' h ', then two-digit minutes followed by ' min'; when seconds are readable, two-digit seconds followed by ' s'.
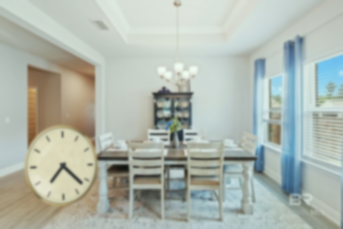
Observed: 7 h 22 min
